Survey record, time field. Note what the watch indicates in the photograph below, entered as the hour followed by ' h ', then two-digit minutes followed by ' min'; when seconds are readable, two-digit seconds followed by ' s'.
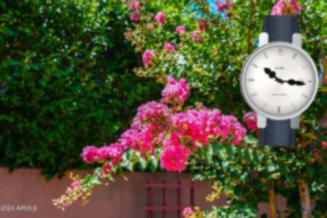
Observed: 10 h 16 min
